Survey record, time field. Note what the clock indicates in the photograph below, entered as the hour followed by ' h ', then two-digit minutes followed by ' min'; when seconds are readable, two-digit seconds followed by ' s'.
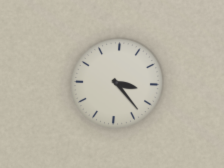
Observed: 3 h 23 min
